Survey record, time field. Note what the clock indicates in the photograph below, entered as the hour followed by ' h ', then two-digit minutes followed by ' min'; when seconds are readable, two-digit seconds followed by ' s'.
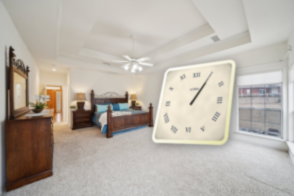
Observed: 1 h 05 min
